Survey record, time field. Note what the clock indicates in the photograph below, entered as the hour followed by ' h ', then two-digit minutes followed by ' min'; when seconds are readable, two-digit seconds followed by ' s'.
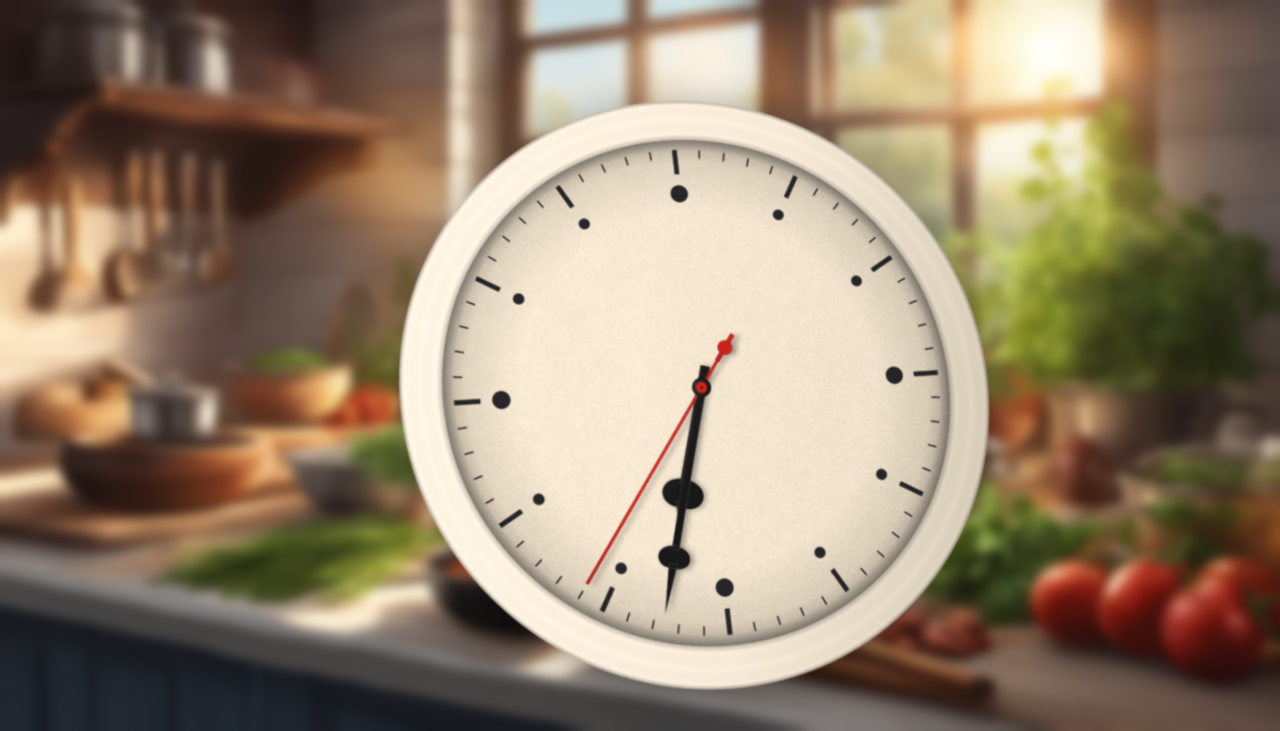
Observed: 6 h 32 min 36 s
